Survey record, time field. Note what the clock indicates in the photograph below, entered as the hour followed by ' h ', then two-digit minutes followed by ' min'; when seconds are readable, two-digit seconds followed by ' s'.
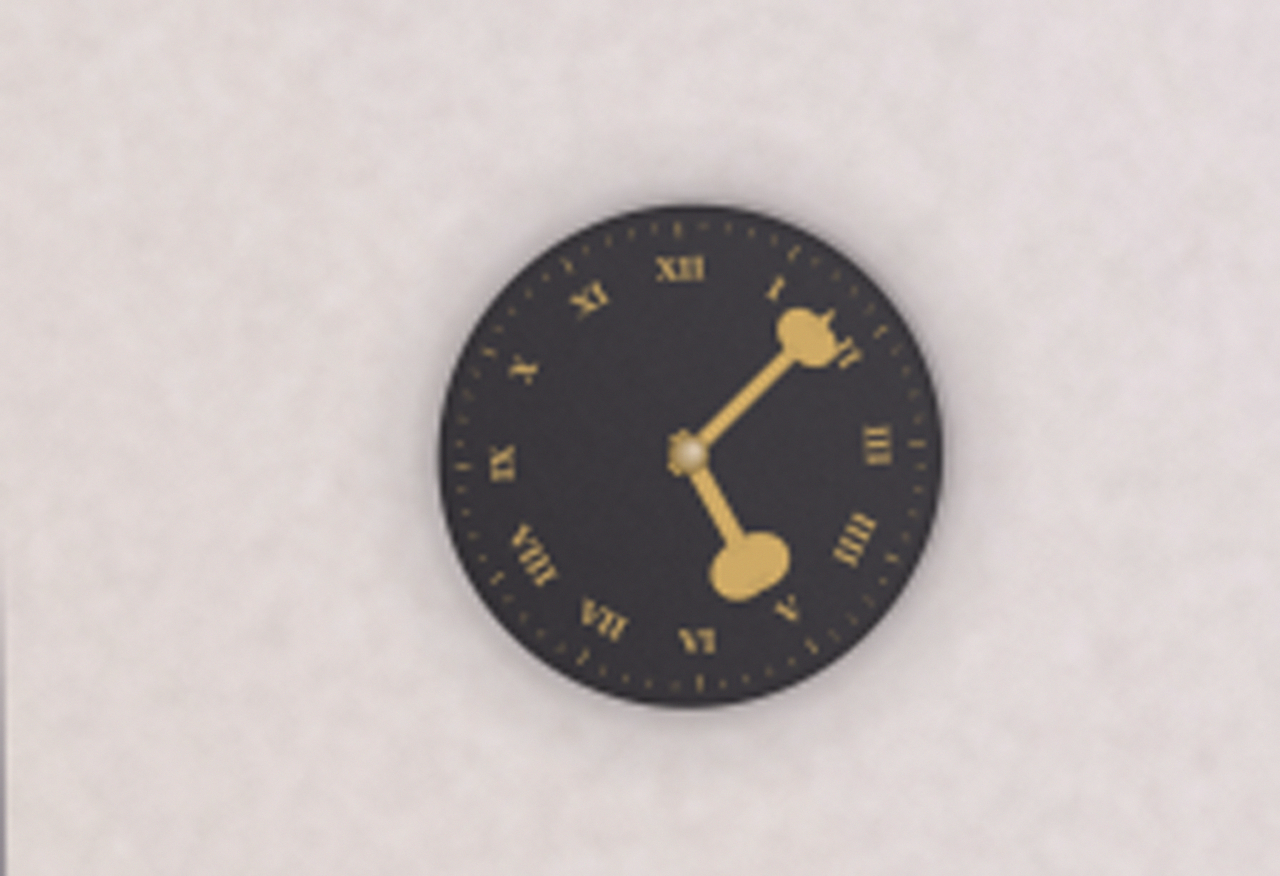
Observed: 5 h 08 min
